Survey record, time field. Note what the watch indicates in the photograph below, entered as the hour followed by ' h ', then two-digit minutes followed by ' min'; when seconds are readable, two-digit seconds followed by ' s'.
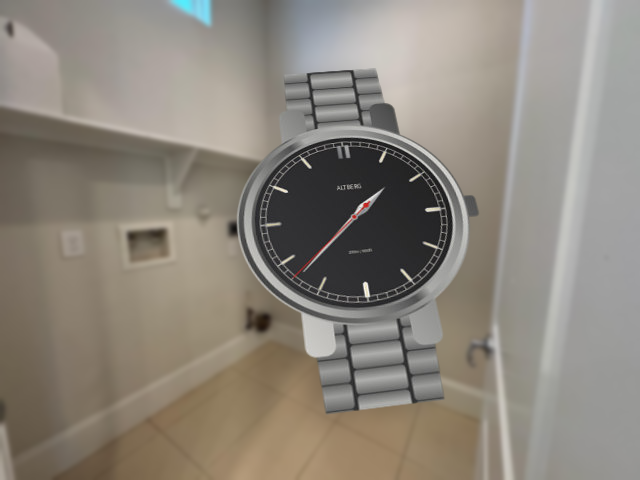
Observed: 1 h 37 min 38 s
